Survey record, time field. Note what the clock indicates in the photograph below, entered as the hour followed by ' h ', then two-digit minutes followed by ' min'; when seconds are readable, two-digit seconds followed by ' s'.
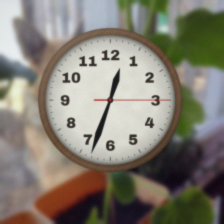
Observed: 12 h 33 min 15 s
